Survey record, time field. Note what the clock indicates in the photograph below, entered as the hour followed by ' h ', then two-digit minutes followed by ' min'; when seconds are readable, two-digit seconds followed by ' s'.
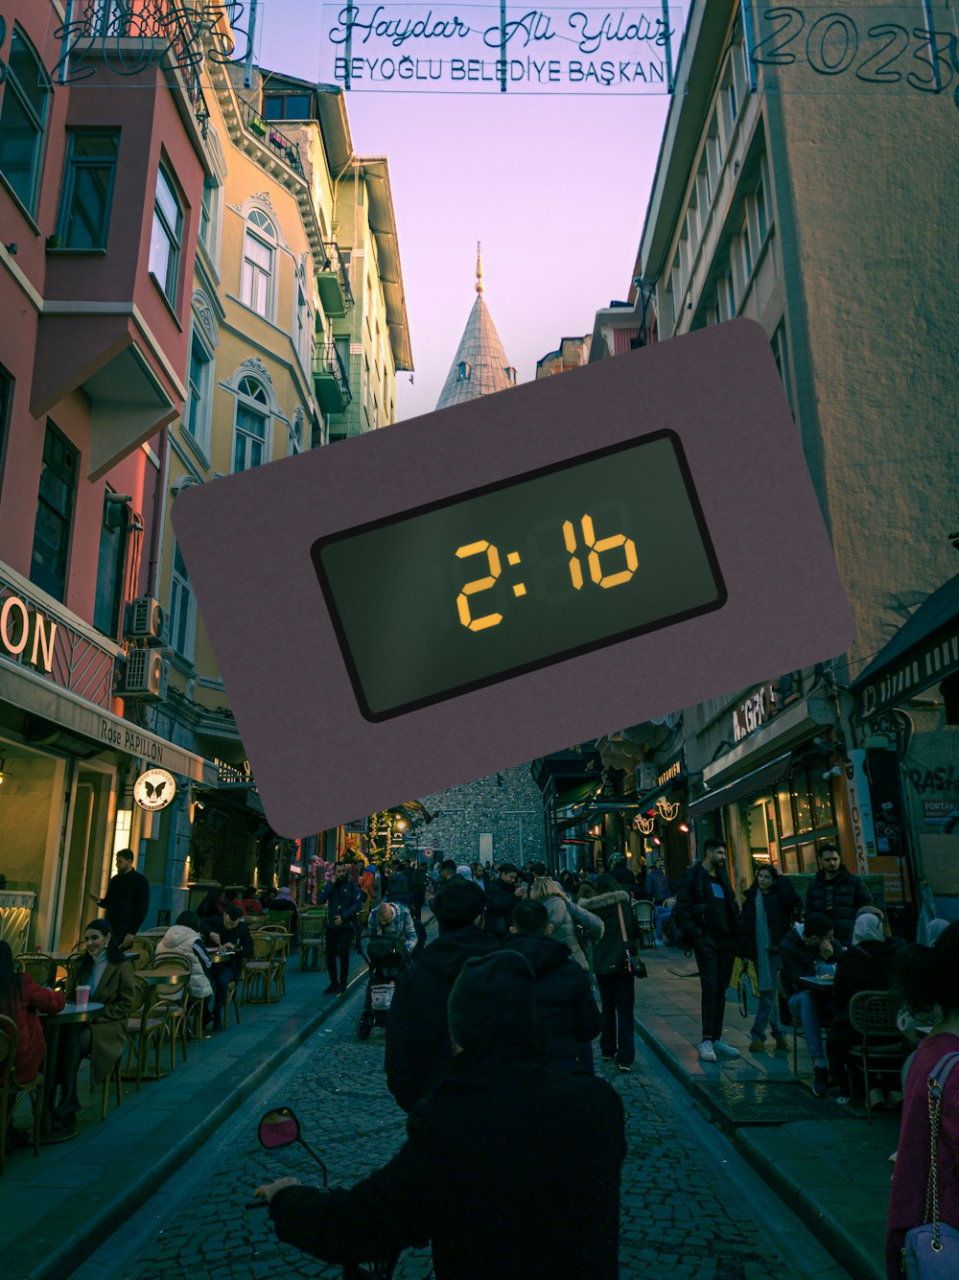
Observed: 2 h 16 min
